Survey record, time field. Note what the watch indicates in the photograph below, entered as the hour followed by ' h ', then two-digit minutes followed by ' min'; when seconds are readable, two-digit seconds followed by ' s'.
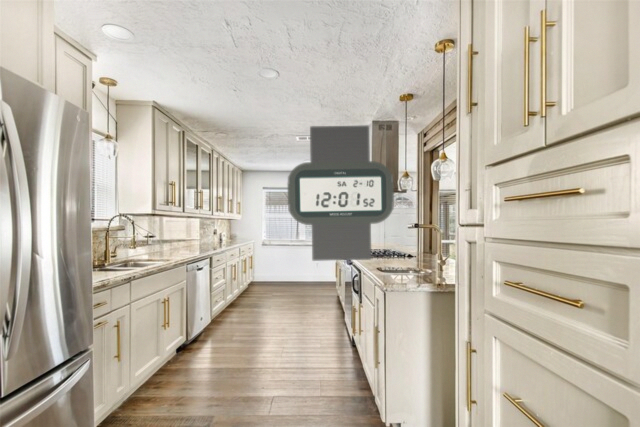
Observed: 12 h 01 min
